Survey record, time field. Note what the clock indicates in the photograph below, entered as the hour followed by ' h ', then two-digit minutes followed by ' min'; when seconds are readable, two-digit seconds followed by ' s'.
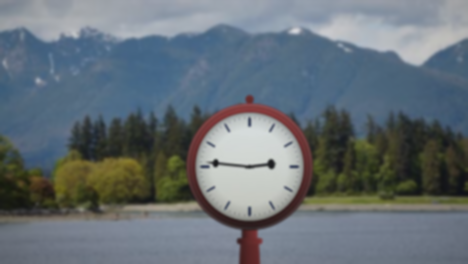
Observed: 2 h 46 min
